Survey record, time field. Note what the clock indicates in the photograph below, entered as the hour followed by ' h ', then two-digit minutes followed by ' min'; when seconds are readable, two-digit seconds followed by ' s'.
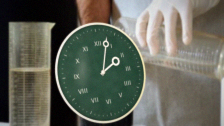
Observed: 2 h 03 min
